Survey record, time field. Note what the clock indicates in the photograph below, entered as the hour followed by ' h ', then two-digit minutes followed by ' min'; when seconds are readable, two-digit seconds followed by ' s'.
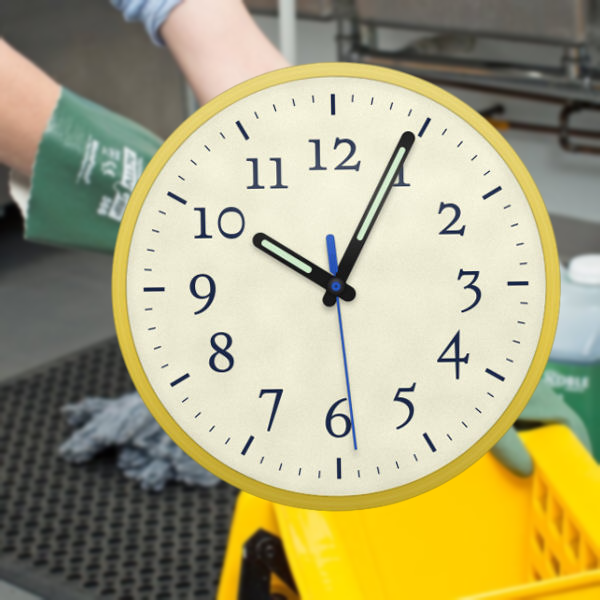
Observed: 10 h 04 min 29 s
